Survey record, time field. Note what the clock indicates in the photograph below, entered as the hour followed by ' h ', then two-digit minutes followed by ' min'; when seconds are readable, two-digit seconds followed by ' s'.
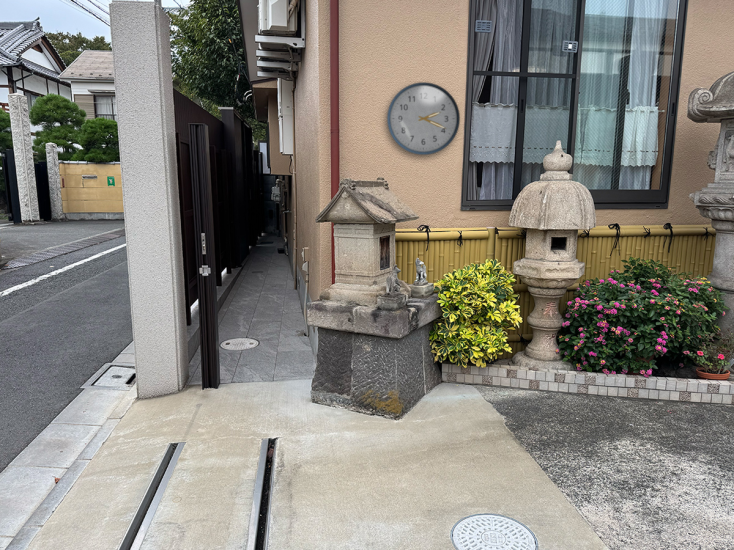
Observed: 2 h 19 min
